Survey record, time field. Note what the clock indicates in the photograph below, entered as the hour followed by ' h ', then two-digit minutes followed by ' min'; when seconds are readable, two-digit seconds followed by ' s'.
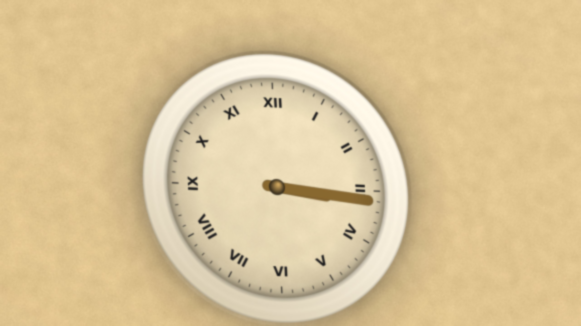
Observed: 3 h 16 min
